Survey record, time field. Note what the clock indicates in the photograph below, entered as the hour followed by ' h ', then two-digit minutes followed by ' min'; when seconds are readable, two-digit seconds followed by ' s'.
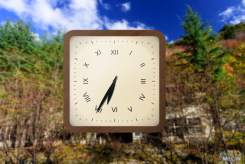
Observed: 6 h 35 min
